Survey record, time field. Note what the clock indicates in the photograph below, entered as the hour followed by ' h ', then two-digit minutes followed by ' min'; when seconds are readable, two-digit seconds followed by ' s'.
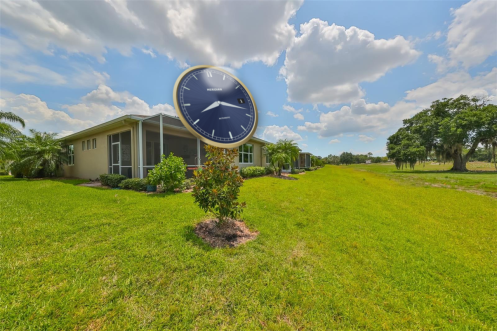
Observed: 8 h 18 min
